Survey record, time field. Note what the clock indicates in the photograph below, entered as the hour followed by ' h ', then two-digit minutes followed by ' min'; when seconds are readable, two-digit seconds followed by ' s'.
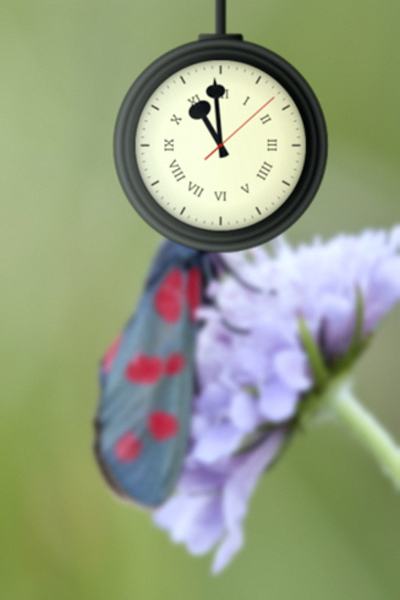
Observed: 10 h 59 min 08 s
